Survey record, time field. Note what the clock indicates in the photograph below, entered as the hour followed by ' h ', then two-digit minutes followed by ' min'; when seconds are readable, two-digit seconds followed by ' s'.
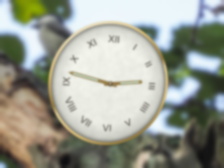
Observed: 2 h 47 min
